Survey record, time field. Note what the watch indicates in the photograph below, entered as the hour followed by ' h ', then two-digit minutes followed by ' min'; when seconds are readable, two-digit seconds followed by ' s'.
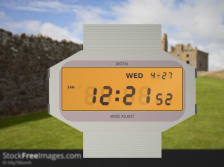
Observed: 12 h 21 min 52 s
